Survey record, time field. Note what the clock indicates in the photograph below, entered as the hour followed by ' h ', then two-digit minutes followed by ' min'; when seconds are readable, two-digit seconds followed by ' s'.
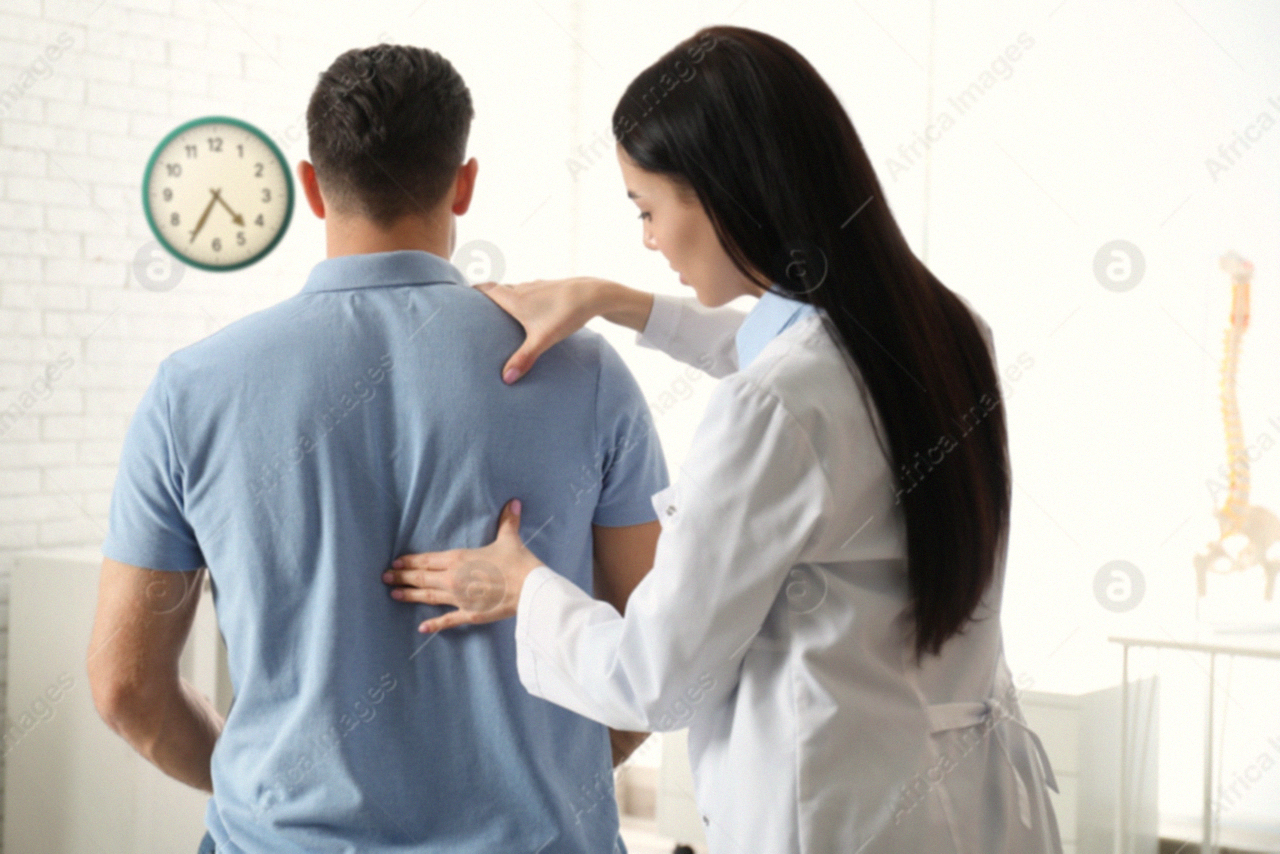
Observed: 4 h 35 min
